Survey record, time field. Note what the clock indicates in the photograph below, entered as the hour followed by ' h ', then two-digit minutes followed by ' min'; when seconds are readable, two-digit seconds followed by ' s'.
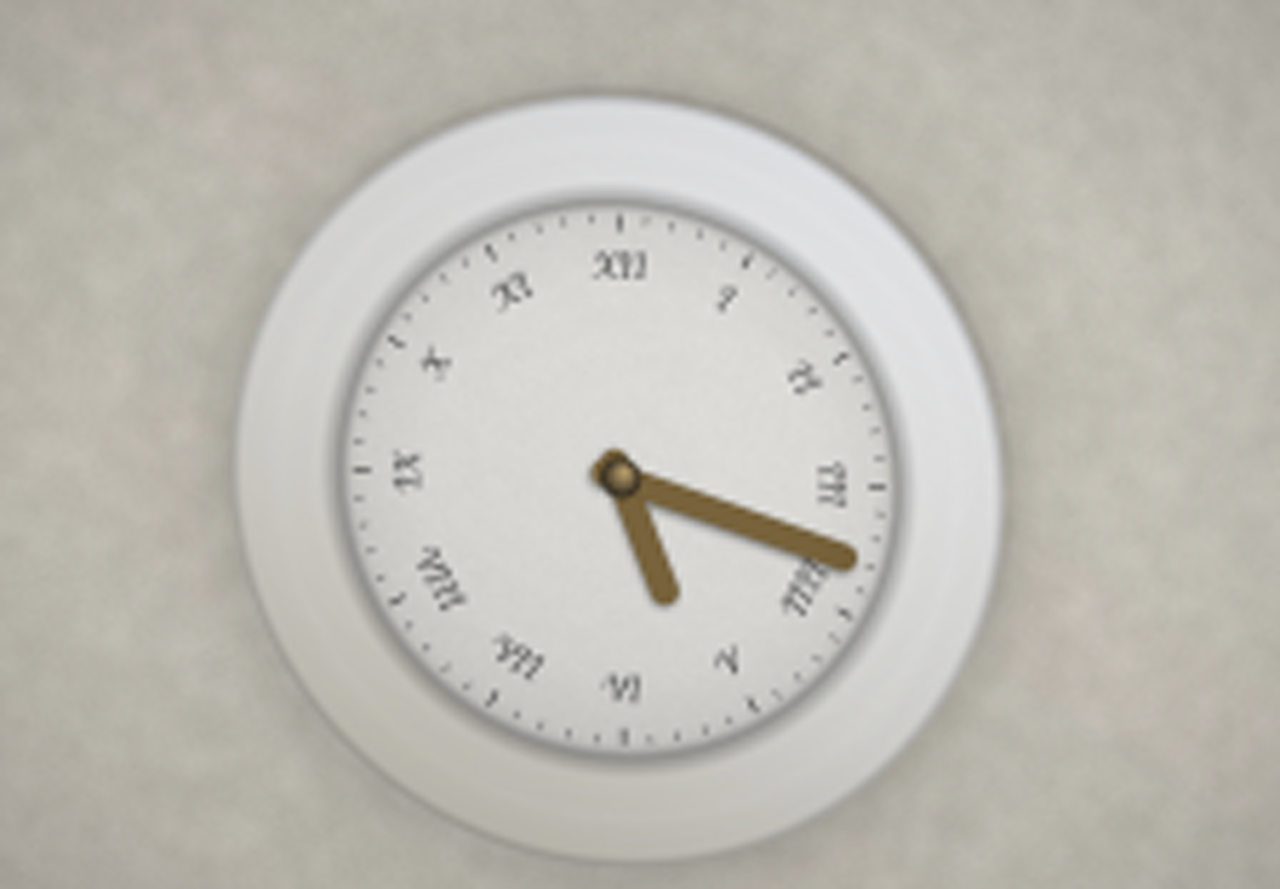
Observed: 5 h 18 min
